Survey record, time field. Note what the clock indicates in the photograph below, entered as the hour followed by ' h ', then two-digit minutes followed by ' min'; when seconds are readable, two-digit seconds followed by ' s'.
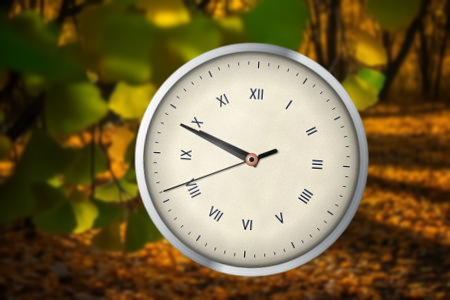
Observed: 9 h 48 min 41 s
